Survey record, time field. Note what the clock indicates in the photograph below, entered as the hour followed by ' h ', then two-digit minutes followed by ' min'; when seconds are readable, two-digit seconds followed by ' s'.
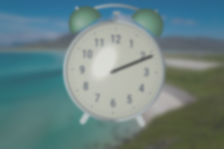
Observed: 2 h 11 min
